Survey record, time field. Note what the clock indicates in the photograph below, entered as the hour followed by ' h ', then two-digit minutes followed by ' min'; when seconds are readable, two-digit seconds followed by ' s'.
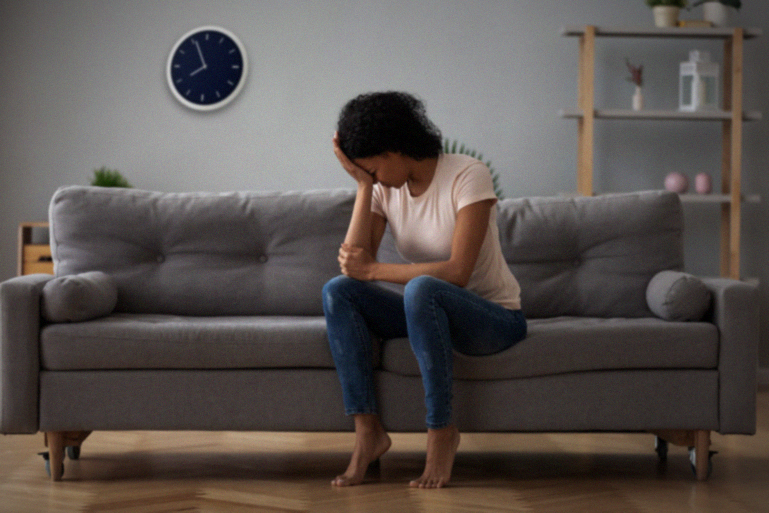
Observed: 7 h 56 min
